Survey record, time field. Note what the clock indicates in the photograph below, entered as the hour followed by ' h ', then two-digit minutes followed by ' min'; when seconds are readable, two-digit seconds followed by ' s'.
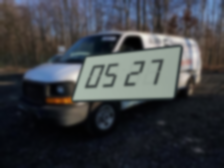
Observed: 5 h 27 min
